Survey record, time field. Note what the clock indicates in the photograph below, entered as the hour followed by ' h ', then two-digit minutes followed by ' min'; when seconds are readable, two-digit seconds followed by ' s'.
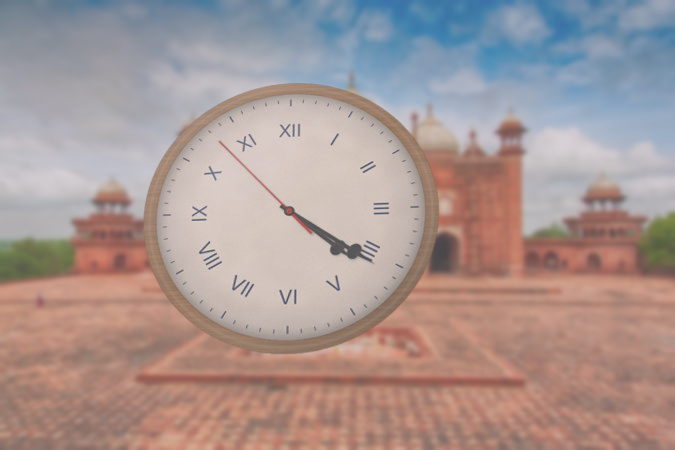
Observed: 4 h 20 min 53 s
